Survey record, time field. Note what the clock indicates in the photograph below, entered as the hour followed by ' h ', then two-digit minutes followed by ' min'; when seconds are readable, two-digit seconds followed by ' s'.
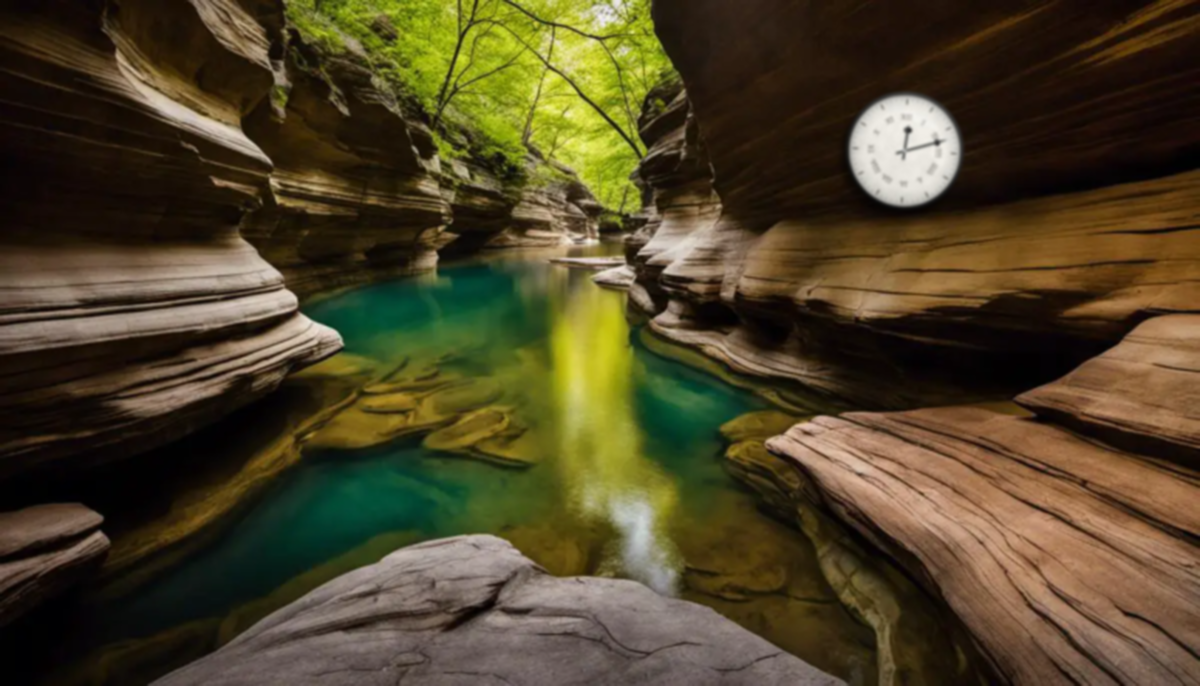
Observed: 12 h 12 min
